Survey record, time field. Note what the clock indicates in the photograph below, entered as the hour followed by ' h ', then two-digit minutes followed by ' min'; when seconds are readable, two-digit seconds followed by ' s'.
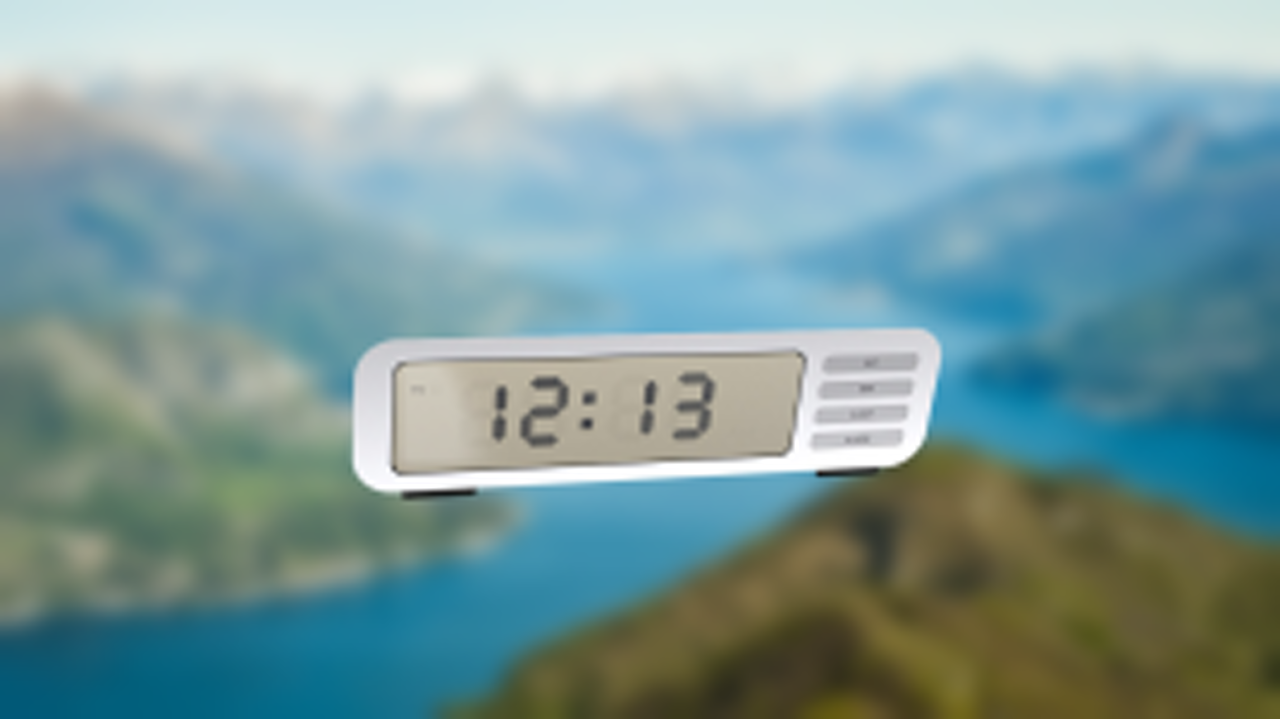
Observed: 12 h 13 min
